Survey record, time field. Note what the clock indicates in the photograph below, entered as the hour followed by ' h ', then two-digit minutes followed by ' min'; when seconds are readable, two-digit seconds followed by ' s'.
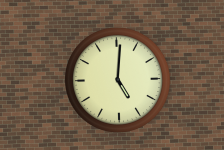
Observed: 5 h 01 min
